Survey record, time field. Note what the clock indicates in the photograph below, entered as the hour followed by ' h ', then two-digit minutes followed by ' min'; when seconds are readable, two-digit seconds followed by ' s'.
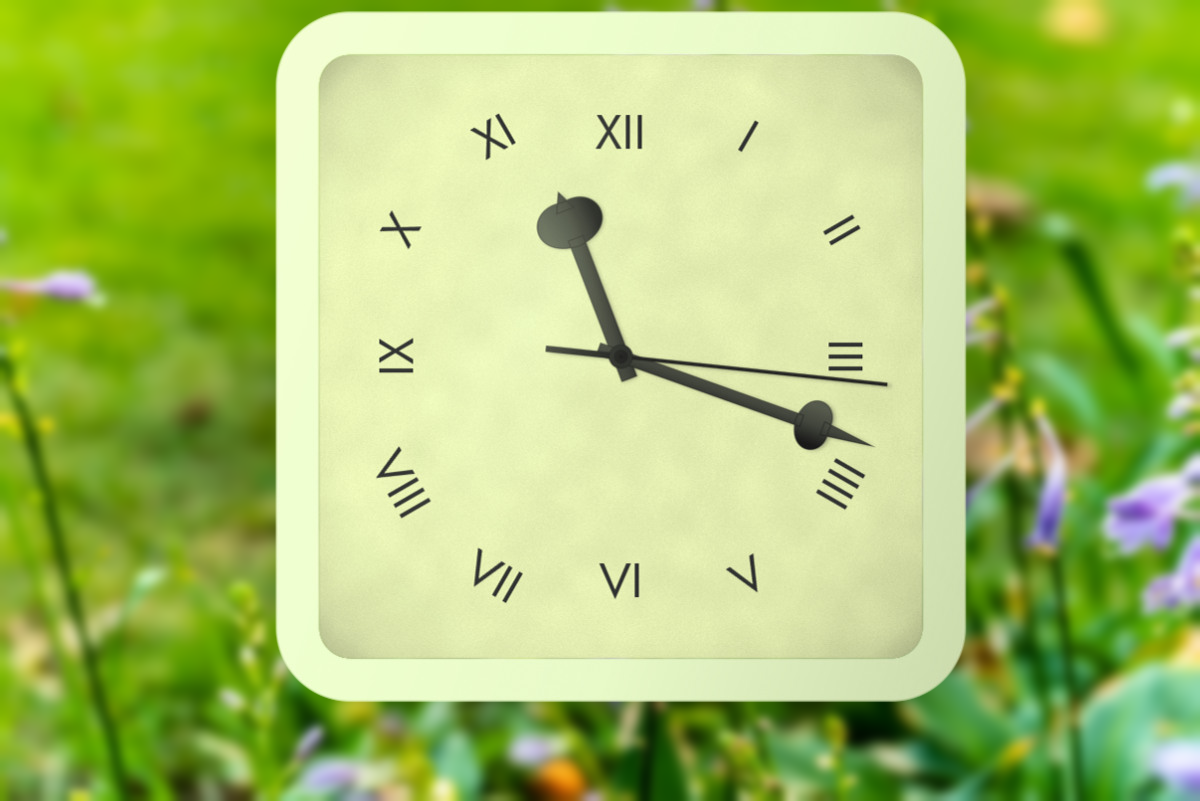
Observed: 11 h 18 min 16 s
